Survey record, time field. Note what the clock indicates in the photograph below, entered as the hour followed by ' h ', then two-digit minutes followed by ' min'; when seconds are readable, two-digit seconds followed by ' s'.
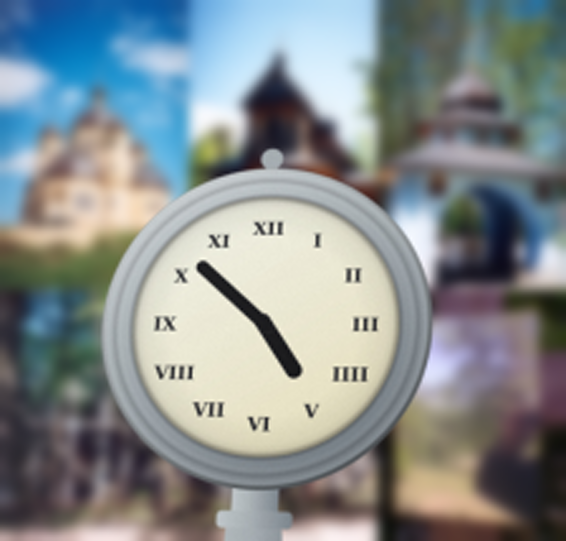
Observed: 4 h 52 min
